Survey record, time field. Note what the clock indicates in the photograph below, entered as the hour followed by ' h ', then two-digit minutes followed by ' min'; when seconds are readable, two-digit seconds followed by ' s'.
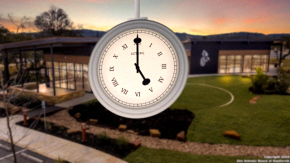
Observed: 5 h 00 min
